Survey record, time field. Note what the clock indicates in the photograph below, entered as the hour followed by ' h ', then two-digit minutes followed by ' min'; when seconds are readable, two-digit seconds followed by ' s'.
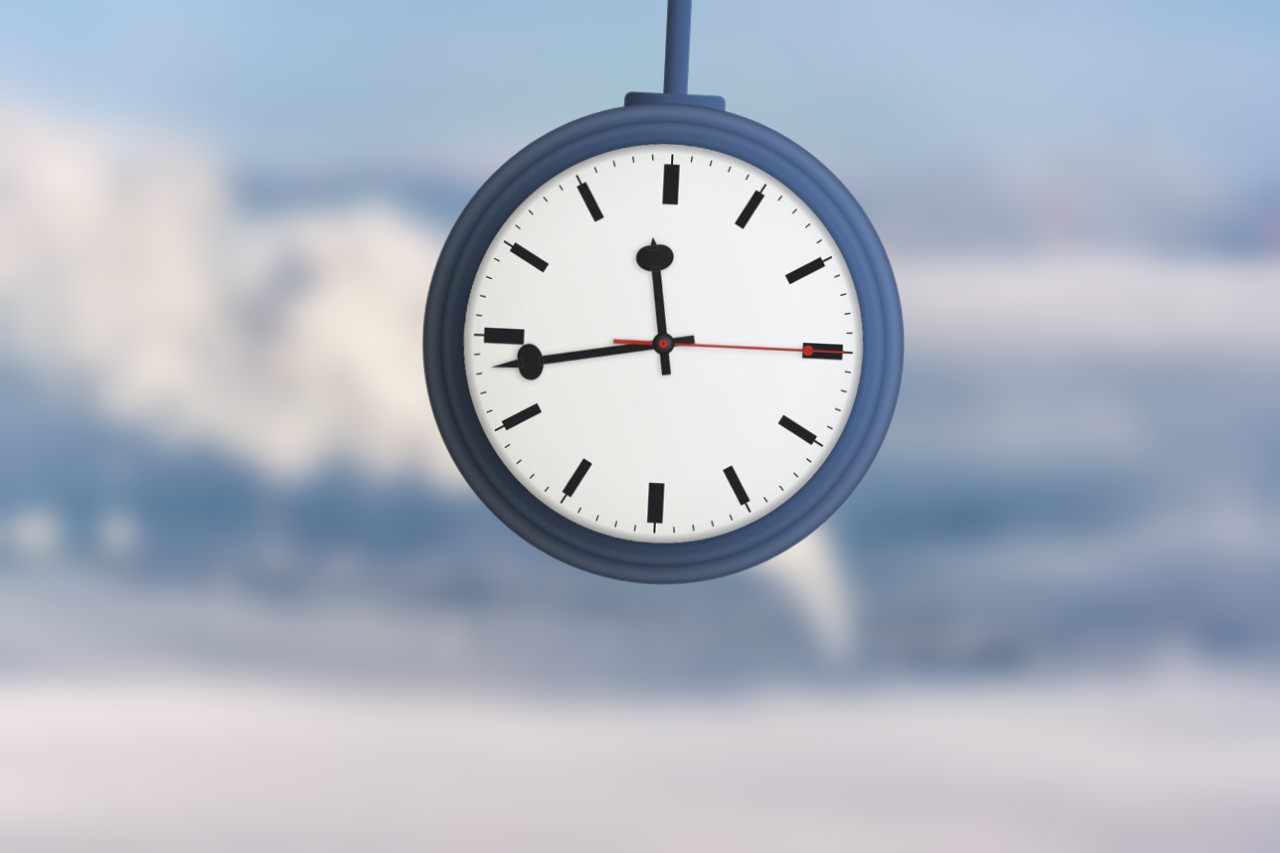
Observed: 11 h 43 min 15 s
